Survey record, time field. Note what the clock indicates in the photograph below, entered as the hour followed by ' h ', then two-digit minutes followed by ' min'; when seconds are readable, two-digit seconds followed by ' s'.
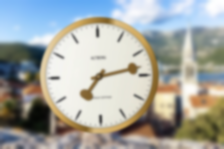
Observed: 7 h 13 min
